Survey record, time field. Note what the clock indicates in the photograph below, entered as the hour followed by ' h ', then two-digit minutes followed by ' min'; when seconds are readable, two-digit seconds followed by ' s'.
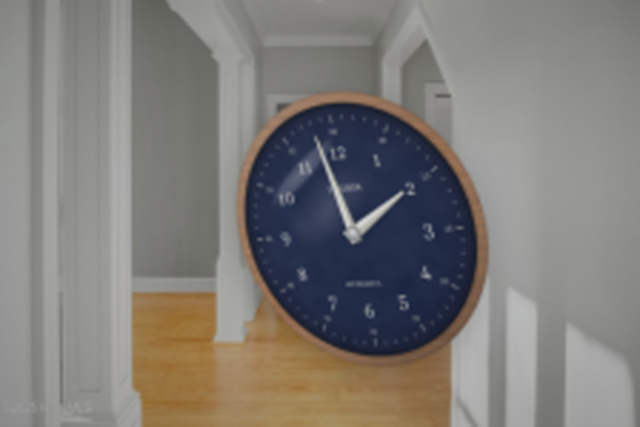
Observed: 1 h 58 min
